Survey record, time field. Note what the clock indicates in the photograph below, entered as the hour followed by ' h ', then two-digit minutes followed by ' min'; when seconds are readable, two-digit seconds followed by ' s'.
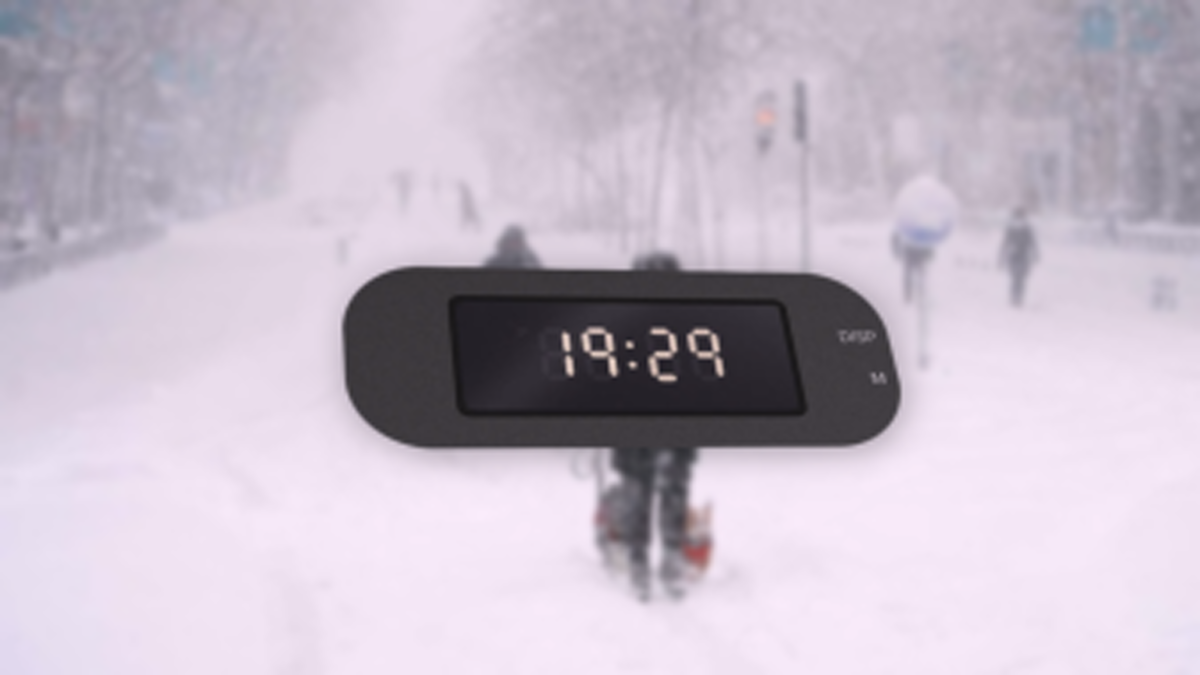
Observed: 19 h 29 min
